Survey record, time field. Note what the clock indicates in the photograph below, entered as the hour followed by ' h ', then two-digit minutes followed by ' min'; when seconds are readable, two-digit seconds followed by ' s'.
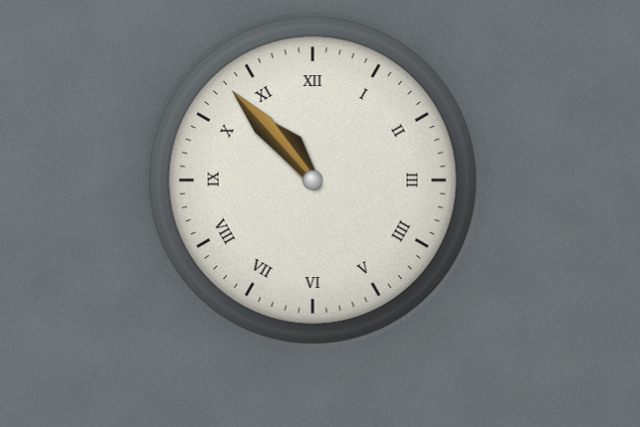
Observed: 10 h 53 min
